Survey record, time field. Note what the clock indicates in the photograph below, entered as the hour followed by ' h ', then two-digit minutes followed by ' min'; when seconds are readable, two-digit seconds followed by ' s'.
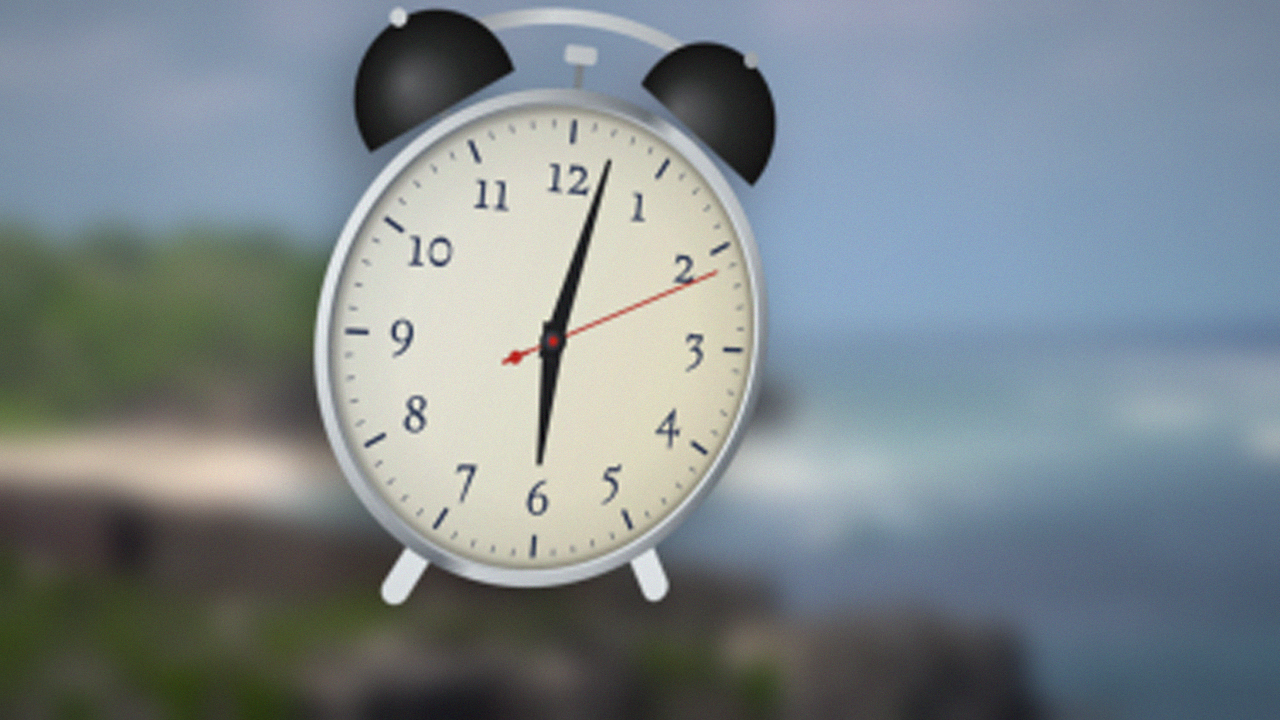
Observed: 6 h 02 min 11 s
